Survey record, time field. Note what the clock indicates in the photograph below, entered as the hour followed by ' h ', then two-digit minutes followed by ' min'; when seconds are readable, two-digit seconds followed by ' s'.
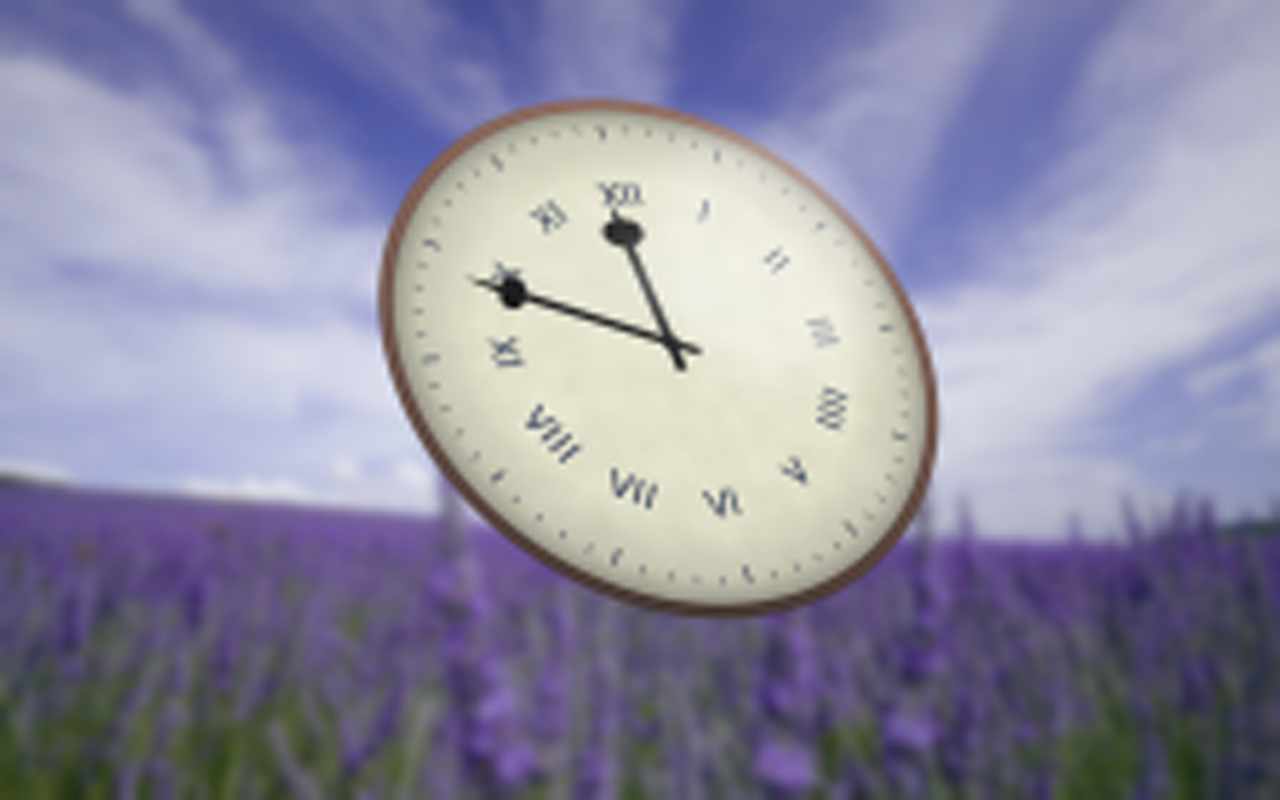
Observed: 11 h 49 min
